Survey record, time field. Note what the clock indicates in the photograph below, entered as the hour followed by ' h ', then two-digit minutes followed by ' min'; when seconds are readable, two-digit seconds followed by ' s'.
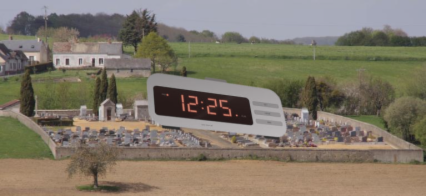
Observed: 12 h 25 min
